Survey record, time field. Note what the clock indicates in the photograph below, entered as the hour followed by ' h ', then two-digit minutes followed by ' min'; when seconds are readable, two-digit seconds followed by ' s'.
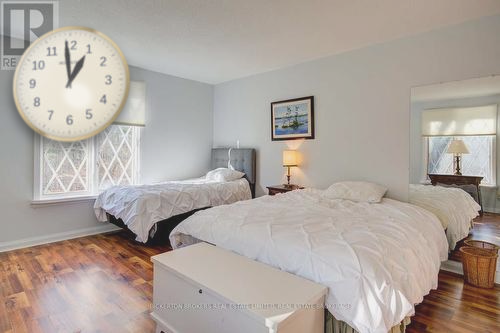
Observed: 12 h 59 min
